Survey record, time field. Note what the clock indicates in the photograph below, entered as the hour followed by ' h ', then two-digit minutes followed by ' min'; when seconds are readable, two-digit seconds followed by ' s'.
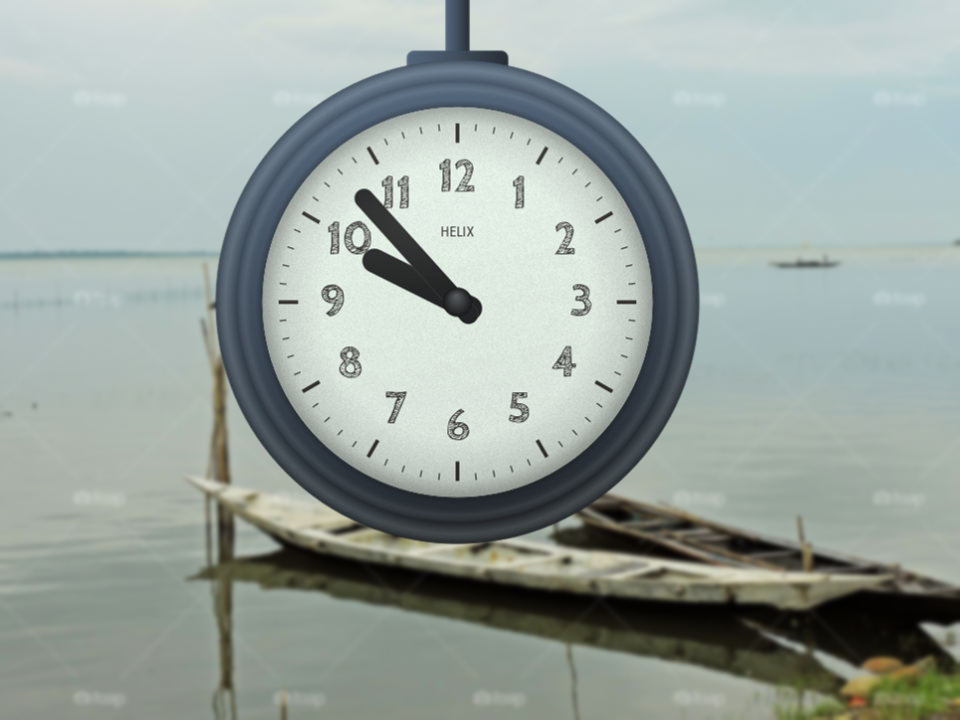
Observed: 9 h 53 min
